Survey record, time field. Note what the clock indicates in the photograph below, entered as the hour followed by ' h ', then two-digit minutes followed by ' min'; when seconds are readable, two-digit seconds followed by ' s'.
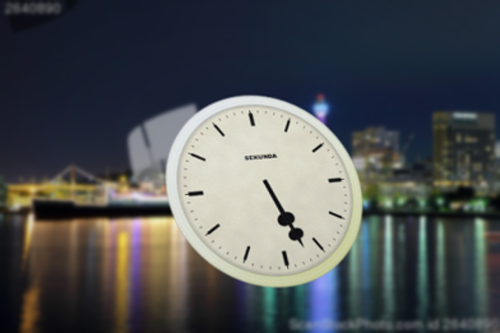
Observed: 5 h 27 min
